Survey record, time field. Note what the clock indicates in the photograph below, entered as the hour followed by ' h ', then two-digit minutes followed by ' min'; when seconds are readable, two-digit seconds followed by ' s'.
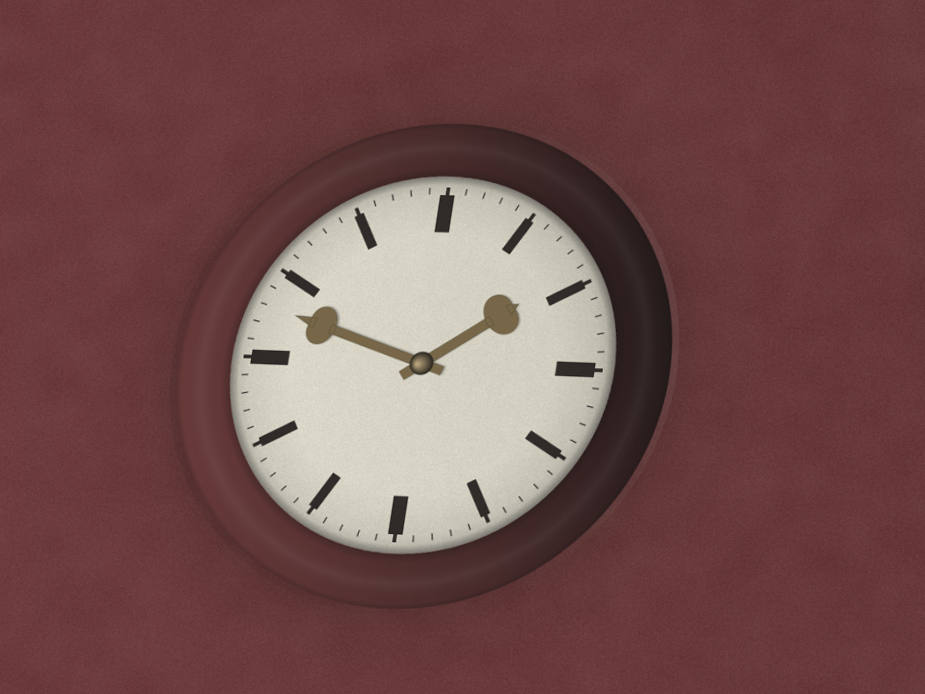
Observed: 1 h 48 min
